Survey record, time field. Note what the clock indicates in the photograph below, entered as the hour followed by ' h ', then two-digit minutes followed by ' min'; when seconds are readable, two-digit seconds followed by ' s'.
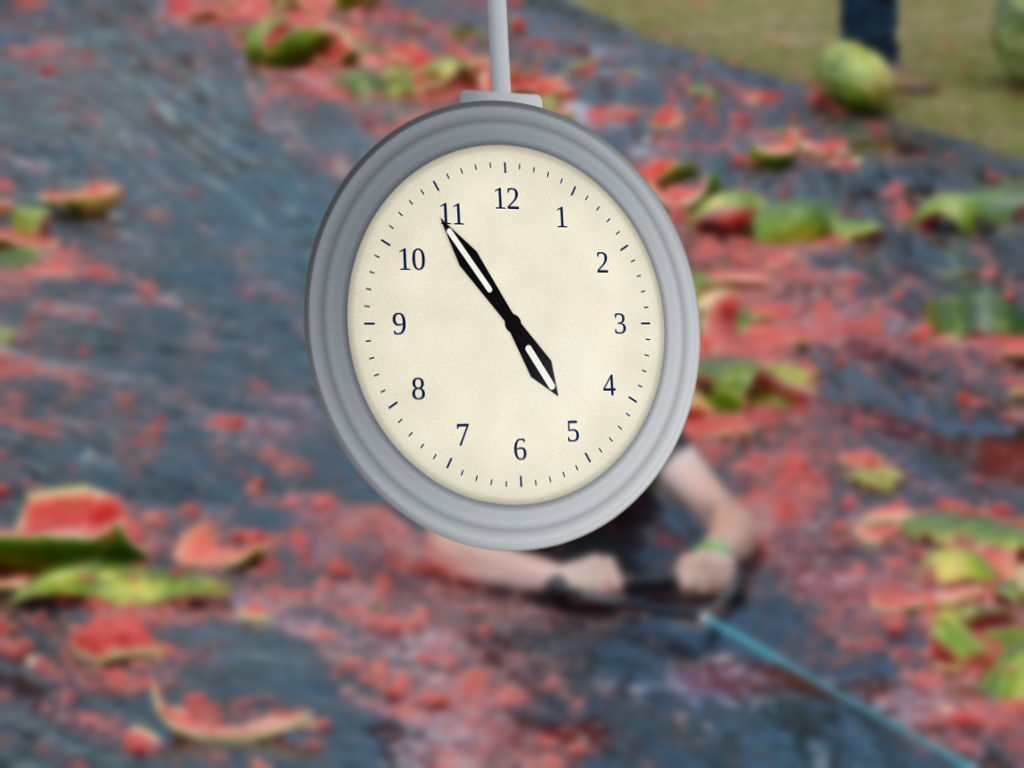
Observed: 4 h 54 min
